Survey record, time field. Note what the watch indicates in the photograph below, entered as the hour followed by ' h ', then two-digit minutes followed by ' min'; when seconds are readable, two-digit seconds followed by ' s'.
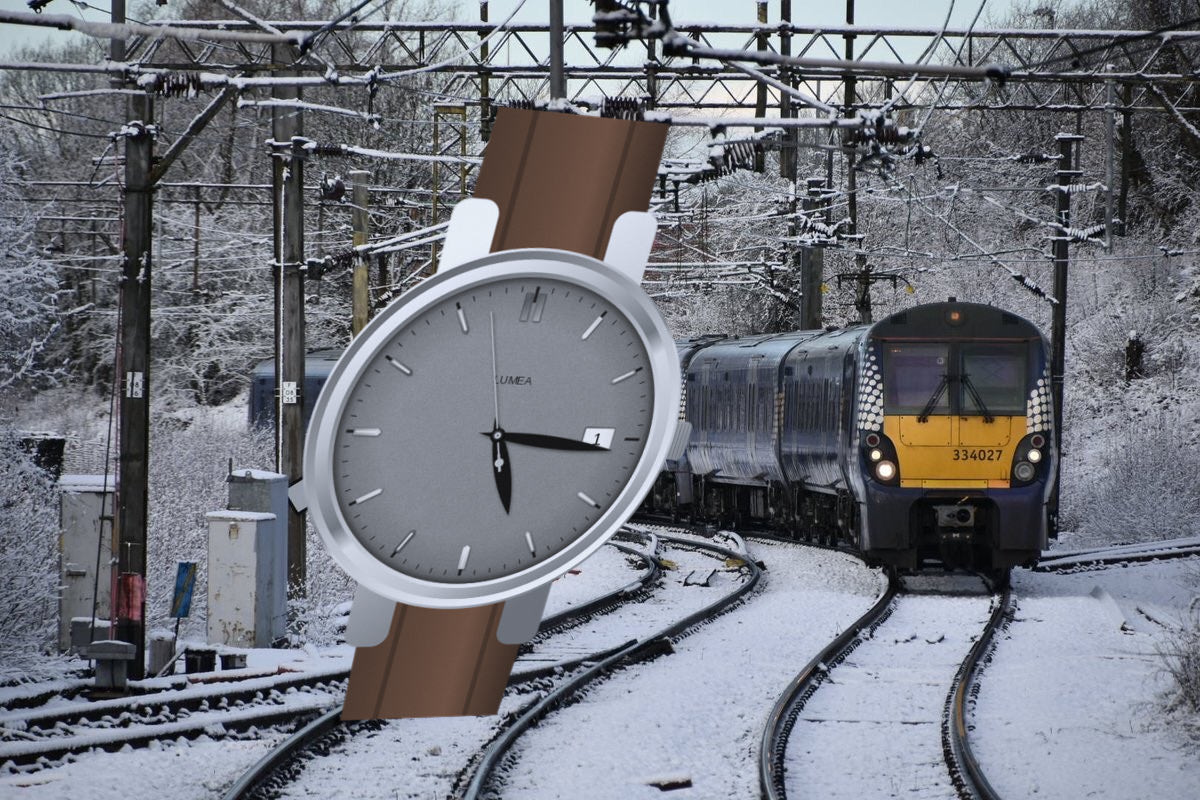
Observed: 5 h 15 min 57 s
